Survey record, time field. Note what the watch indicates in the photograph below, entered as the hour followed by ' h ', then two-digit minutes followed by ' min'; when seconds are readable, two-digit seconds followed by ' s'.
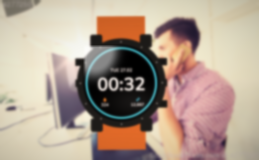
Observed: 0 h 32 min
